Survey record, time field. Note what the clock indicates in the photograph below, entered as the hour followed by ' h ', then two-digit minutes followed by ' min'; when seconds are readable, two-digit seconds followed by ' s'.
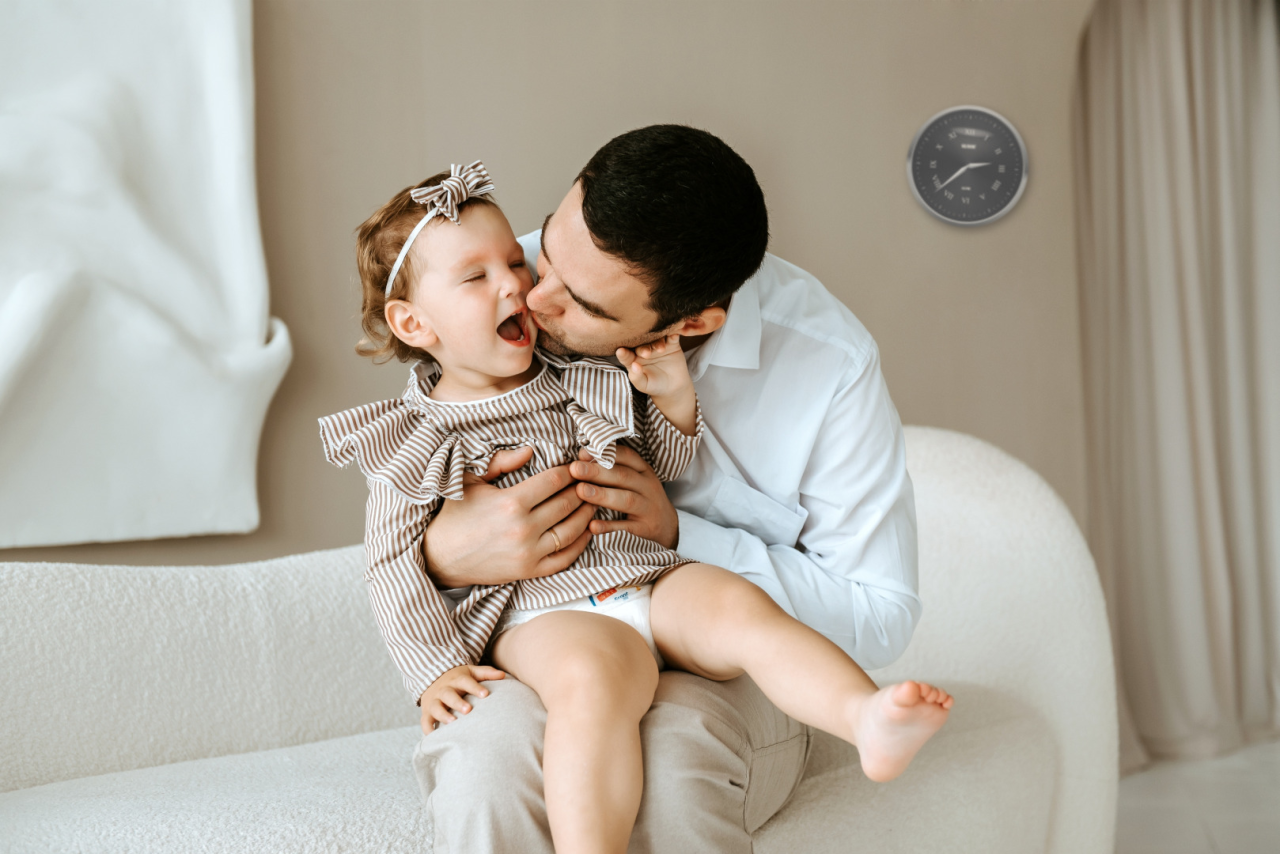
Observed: 2 h 38 min
